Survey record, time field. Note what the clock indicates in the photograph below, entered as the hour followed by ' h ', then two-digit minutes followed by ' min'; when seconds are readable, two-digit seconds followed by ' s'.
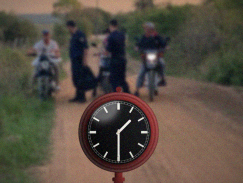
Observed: 1 h 30 min
